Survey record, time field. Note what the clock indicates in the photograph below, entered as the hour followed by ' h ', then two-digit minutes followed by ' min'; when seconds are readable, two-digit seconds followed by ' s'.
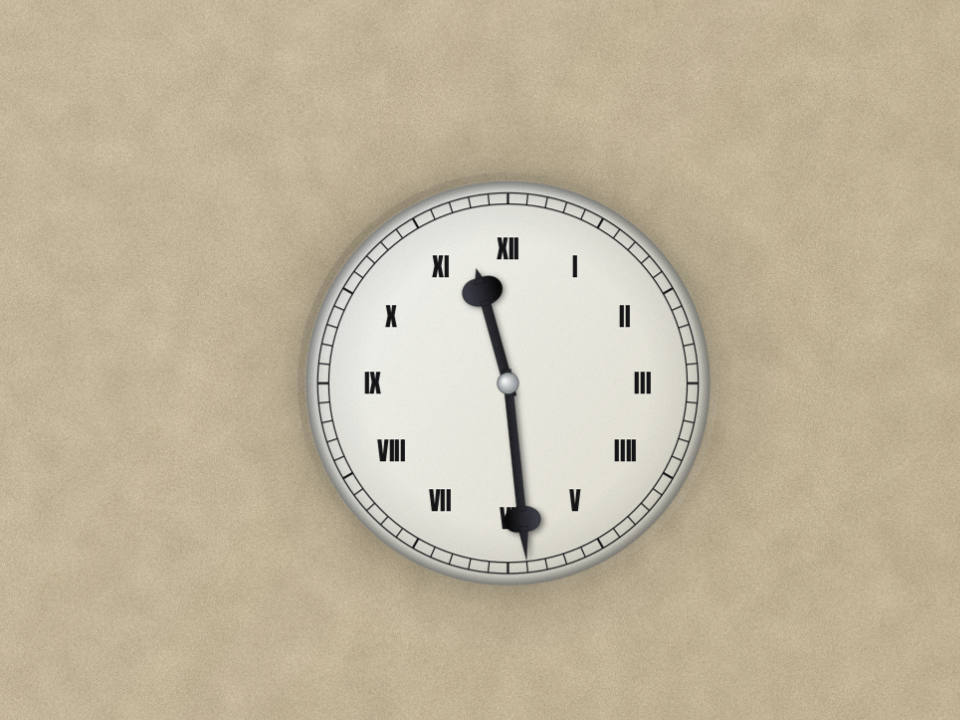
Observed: 11 h 29 min
